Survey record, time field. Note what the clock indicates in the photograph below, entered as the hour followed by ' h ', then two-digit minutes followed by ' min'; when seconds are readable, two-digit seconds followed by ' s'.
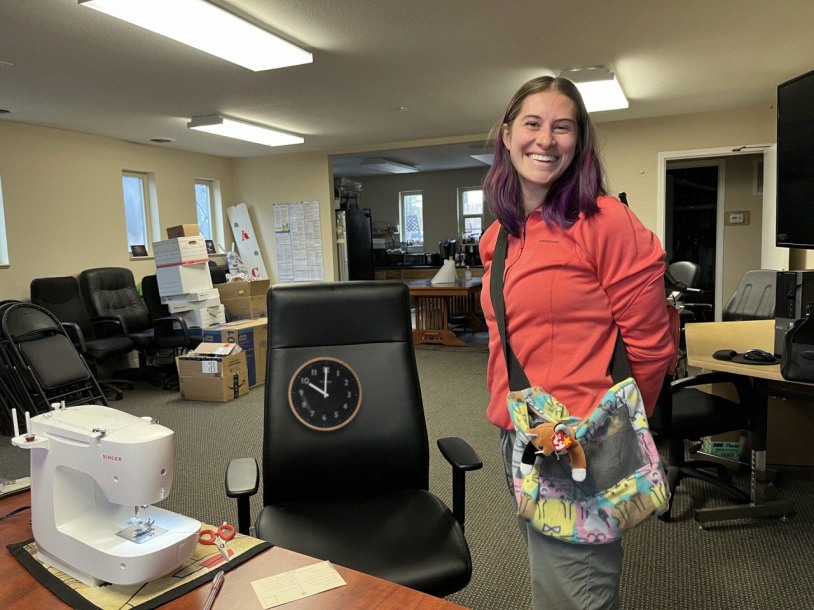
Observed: 10 h 00 min
